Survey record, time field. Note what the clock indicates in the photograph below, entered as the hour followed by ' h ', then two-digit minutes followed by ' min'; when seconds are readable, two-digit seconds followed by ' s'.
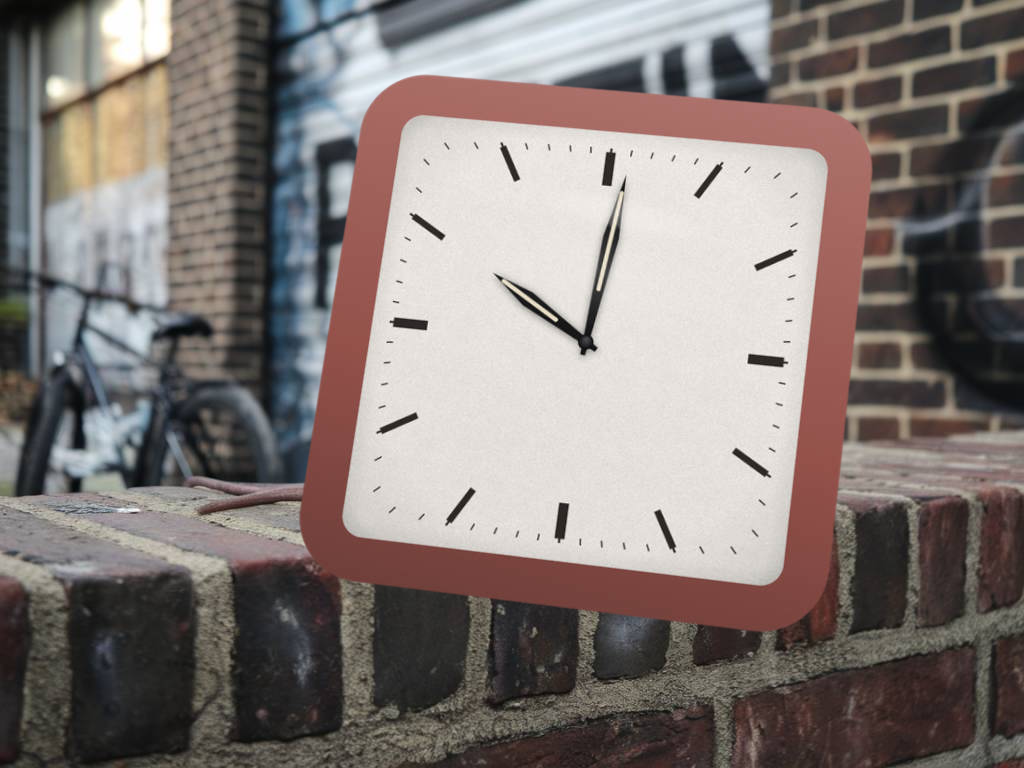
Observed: 10 h 01 min
